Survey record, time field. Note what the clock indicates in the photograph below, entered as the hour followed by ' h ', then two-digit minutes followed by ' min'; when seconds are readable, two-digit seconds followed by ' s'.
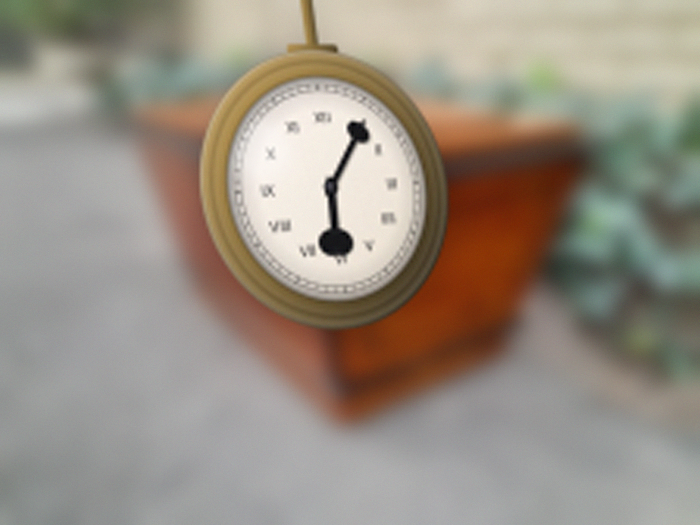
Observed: 6 h 06 min
